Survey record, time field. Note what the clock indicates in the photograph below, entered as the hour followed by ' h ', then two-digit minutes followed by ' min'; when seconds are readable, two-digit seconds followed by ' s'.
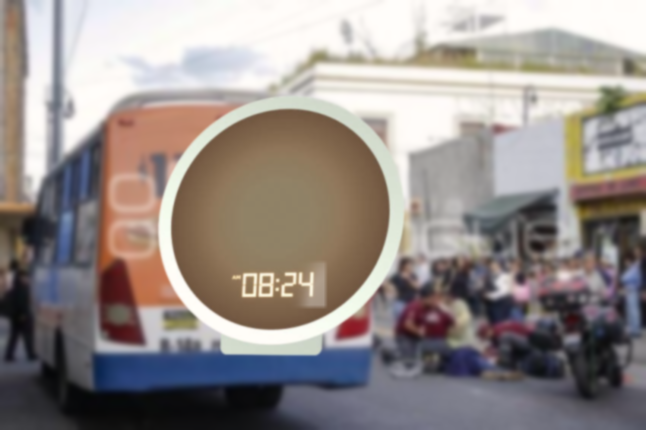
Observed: 8 h 24 min
